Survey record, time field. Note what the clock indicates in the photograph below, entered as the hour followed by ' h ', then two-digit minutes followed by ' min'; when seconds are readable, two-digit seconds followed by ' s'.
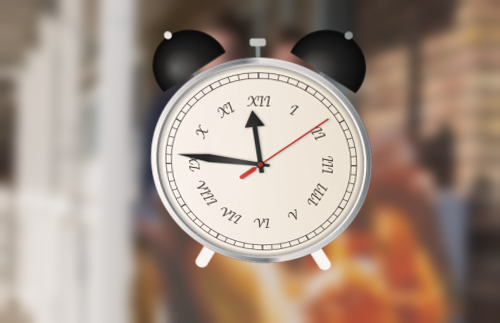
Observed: 11 h 46 min 09 s
